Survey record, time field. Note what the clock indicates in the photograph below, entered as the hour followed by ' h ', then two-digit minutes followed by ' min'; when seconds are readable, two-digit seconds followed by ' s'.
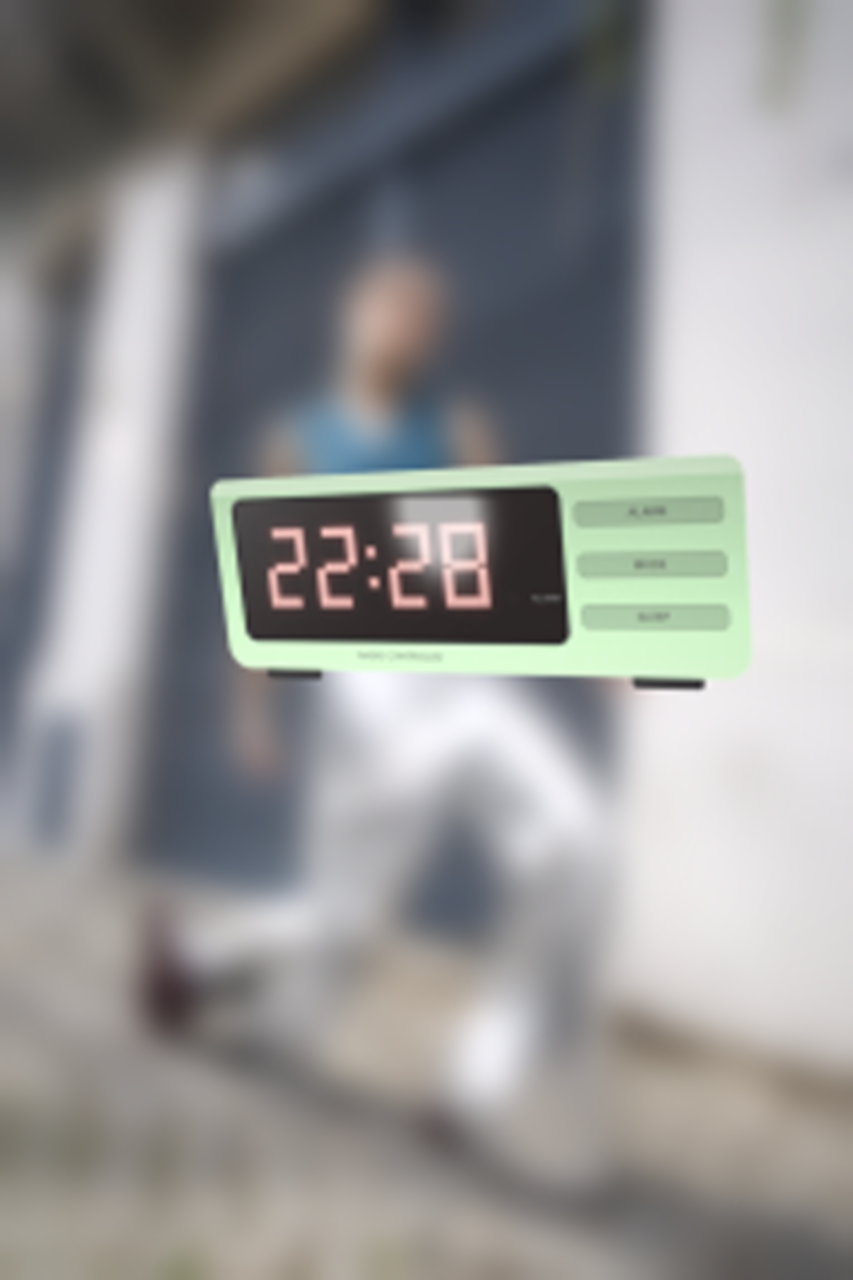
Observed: 22 h 28 min
